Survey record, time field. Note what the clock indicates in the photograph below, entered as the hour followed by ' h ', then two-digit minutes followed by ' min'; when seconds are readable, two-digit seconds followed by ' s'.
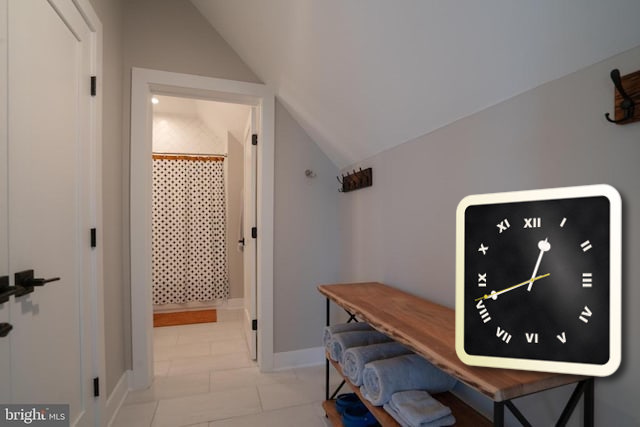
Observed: 12 h 41 min 42 s
